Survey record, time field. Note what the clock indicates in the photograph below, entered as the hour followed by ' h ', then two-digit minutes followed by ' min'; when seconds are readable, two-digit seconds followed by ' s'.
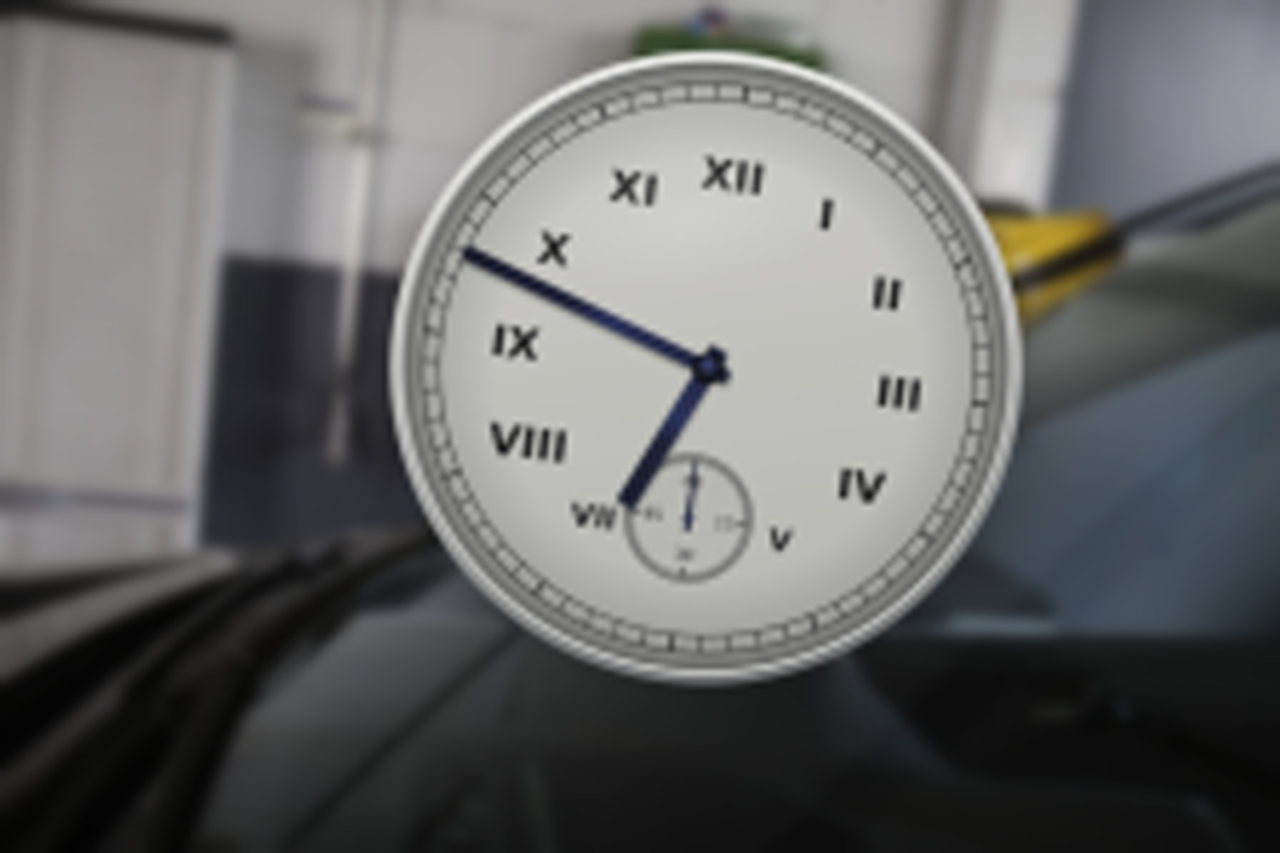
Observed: 6 h 48 min
